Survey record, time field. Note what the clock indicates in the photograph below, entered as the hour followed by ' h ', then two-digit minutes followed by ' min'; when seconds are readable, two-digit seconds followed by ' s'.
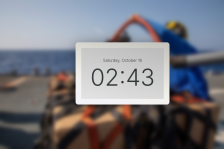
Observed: 2 h 43 min
